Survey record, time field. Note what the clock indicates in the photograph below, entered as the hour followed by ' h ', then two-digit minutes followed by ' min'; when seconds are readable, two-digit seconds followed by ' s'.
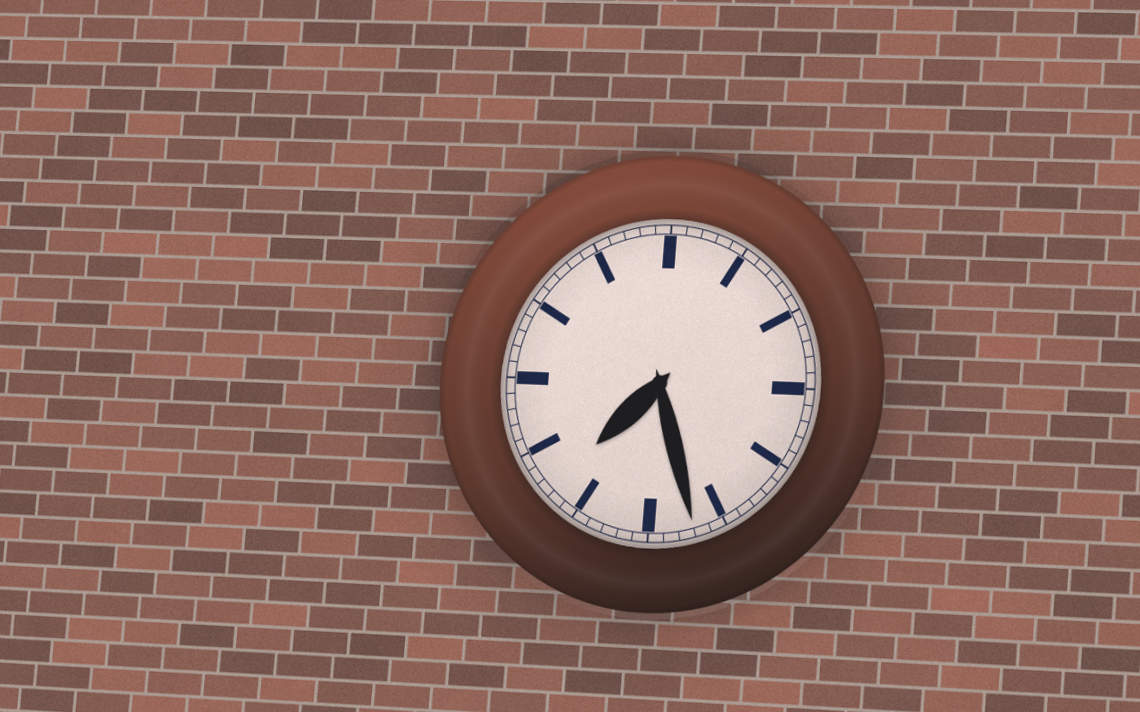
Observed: 7 h 27 min
